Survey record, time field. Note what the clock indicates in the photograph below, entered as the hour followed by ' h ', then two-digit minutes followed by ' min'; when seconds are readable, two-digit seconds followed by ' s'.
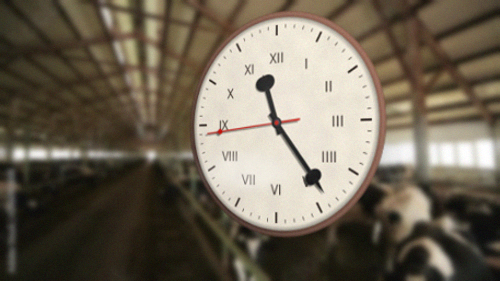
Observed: 11 h 23 min 44 s
